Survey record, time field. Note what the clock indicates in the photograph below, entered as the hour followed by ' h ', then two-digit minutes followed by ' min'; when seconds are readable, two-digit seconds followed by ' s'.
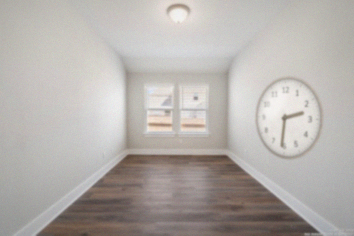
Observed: 2 h 31 min
